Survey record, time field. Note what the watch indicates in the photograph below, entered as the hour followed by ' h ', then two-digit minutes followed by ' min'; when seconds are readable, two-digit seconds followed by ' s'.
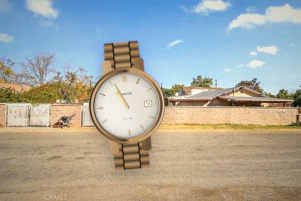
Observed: 10 h 56 min
